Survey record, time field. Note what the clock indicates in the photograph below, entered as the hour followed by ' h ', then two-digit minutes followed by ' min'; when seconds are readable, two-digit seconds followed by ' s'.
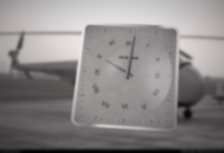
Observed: 10 h 01 min
